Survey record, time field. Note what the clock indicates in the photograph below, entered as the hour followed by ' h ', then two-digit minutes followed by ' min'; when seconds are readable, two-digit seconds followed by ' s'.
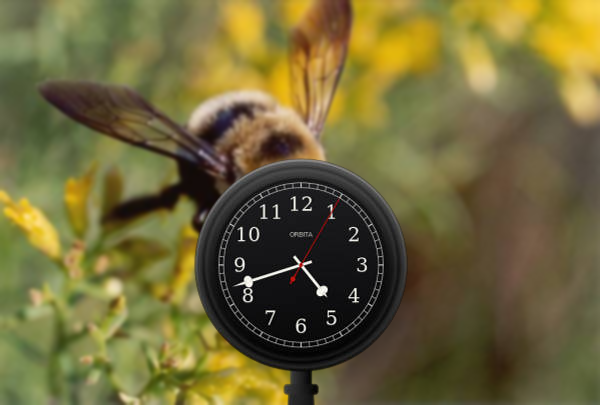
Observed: 4 h 42 min 05 s
